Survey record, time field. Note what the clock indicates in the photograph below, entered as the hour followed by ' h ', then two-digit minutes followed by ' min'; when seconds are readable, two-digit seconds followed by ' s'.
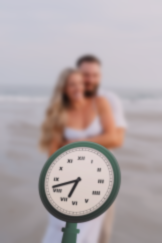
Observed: 6 h 42 min
